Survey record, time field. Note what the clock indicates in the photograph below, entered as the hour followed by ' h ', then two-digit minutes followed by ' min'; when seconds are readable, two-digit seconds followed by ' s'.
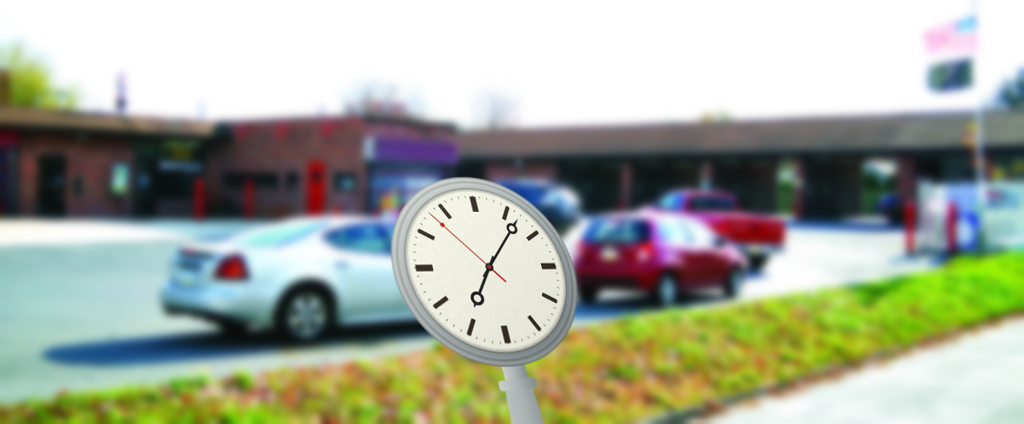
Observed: 7 h 06 min 53 s
